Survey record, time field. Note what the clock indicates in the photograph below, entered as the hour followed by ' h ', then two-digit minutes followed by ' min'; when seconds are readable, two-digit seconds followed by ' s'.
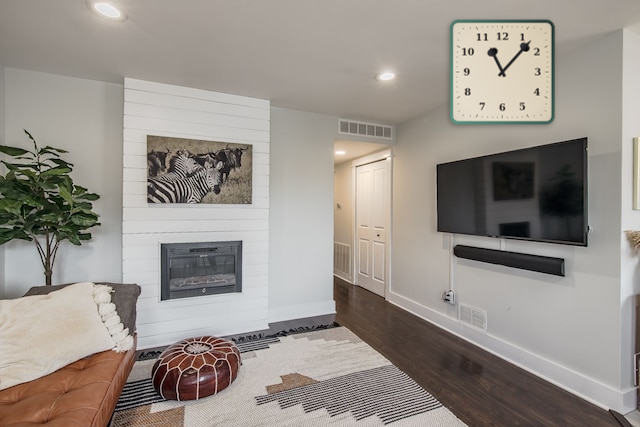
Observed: 11 h 07 min
